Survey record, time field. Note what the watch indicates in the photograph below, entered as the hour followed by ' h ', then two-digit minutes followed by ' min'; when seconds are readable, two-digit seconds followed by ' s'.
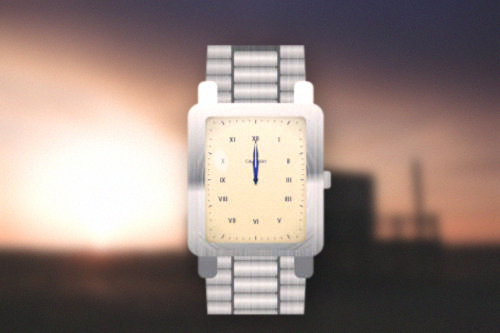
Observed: 12 h 00 min
